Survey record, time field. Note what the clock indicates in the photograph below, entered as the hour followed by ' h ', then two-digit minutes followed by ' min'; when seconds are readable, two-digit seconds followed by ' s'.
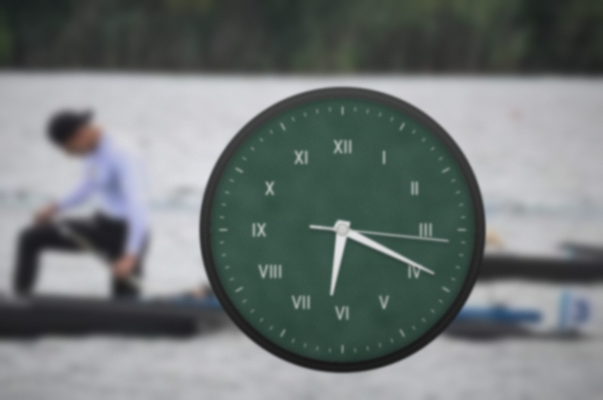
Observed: 6 h 19 min 16 s
